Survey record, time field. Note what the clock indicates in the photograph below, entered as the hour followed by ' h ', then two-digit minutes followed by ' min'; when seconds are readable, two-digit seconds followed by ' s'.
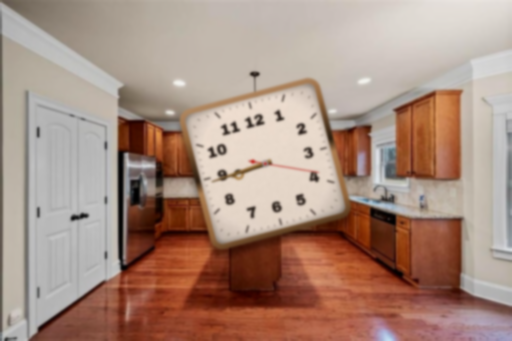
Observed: 8 h 44 min 19 s
